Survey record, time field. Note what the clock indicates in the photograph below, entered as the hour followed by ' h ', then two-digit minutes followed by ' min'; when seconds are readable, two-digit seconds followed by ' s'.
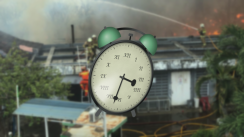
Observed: 3 h 32 min
